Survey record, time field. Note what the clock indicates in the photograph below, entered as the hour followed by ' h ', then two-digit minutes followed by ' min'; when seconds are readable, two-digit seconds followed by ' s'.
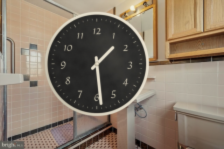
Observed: 1 h 29 min
